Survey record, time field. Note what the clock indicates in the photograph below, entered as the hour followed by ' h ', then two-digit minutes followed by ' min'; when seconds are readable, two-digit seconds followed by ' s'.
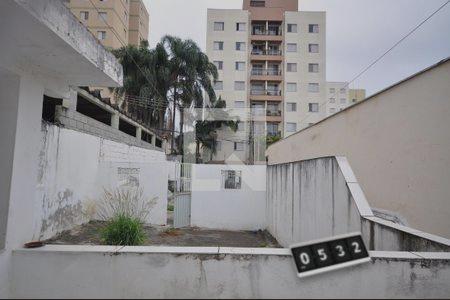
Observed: 5 h 32 min
